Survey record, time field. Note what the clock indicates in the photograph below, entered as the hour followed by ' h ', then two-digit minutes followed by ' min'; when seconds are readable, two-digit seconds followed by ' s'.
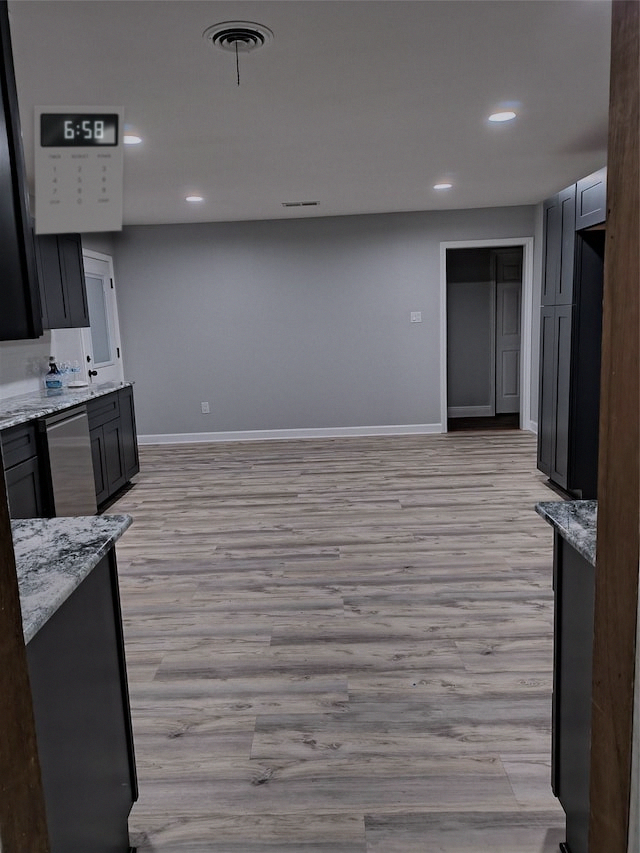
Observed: 6 h 58 min
